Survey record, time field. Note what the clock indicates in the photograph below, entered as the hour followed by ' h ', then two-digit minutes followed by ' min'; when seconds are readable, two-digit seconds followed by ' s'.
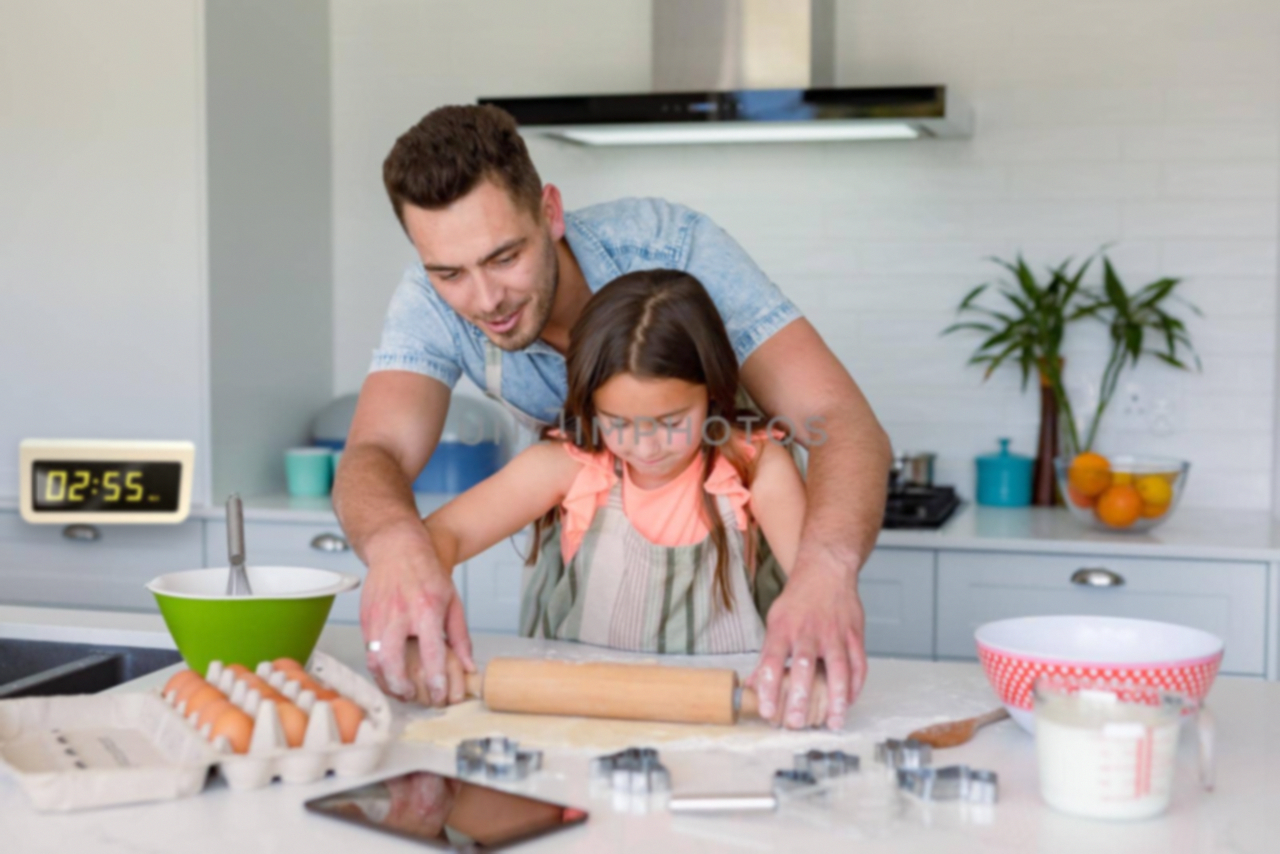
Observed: 2 h 55 min
